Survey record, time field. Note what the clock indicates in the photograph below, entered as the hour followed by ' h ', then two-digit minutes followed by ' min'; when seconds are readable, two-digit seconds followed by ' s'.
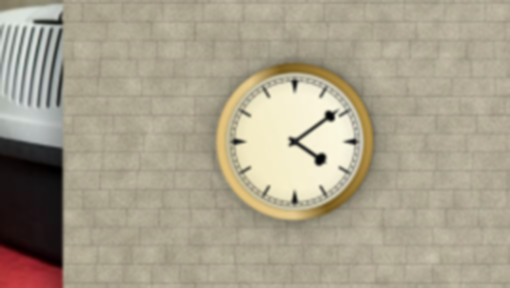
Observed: 4 h 09 min
